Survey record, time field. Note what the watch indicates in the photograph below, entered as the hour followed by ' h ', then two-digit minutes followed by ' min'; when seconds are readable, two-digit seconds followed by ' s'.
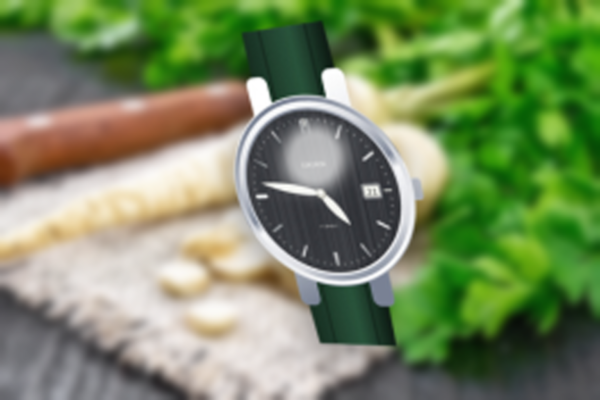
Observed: 4 h 47 min
